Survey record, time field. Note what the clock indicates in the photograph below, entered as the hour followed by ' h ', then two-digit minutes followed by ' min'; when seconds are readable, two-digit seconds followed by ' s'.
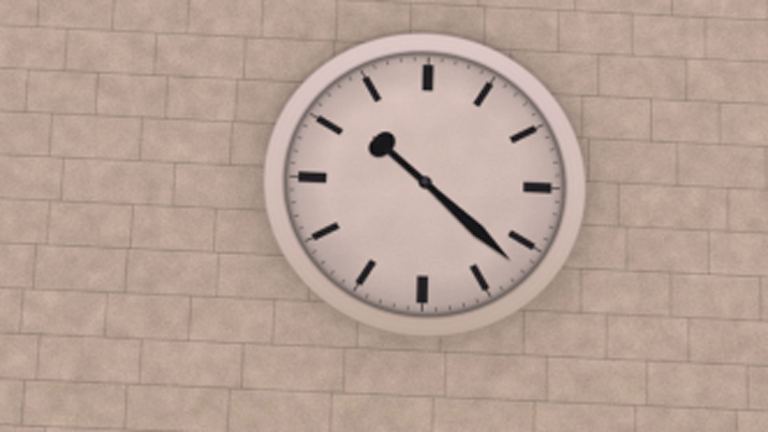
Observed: 10 h 22 min
